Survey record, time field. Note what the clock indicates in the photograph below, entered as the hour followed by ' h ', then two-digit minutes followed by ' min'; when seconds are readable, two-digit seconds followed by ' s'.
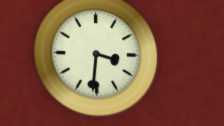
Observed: 3 h 31 min
